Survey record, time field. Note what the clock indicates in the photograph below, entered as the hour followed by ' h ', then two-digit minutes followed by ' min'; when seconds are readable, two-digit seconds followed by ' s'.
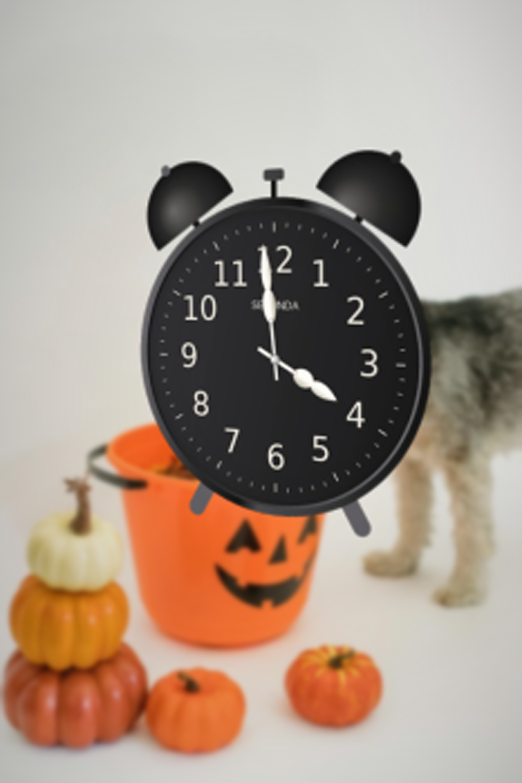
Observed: 3 h 59 min
